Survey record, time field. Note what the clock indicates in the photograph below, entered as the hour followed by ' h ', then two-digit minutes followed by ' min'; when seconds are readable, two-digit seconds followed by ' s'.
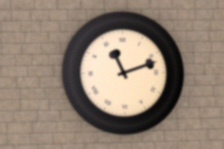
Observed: 11 h 12 min
